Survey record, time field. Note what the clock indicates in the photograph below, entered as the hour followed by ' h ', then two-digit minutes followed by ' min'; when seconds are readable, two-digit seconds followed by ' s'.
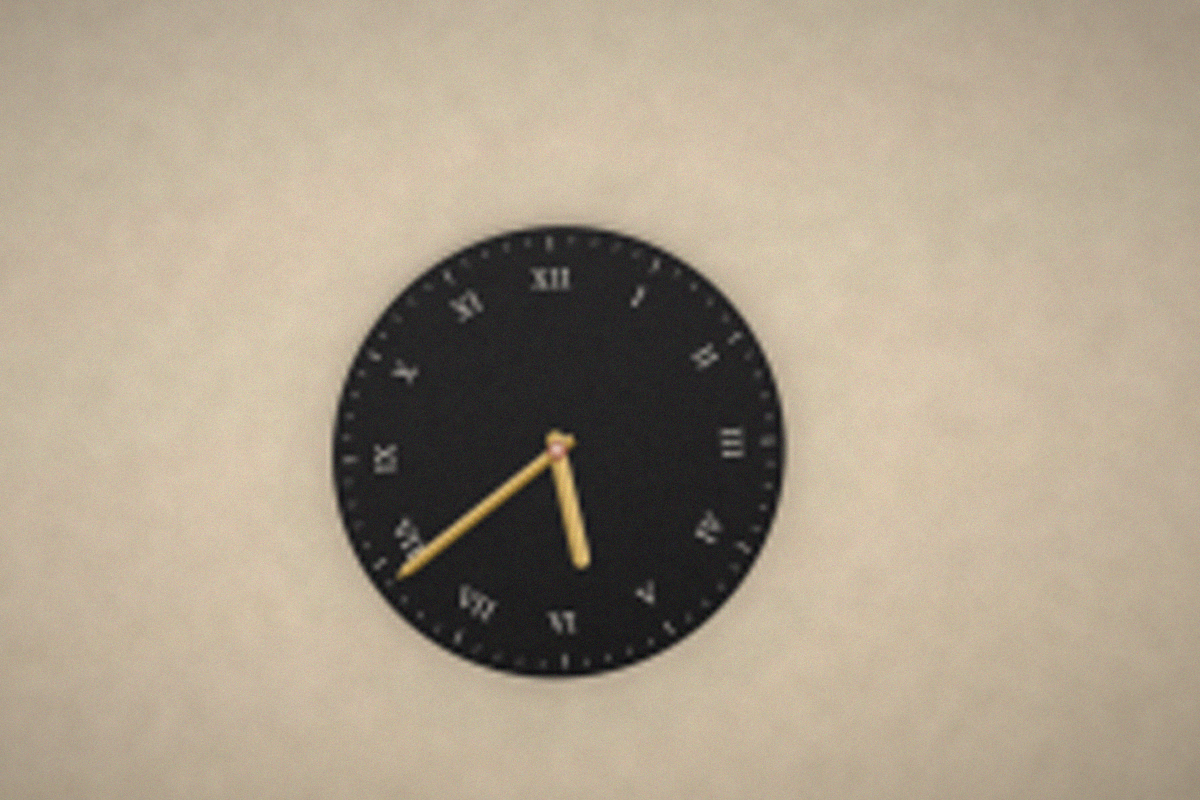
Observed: 5 h 39 min
